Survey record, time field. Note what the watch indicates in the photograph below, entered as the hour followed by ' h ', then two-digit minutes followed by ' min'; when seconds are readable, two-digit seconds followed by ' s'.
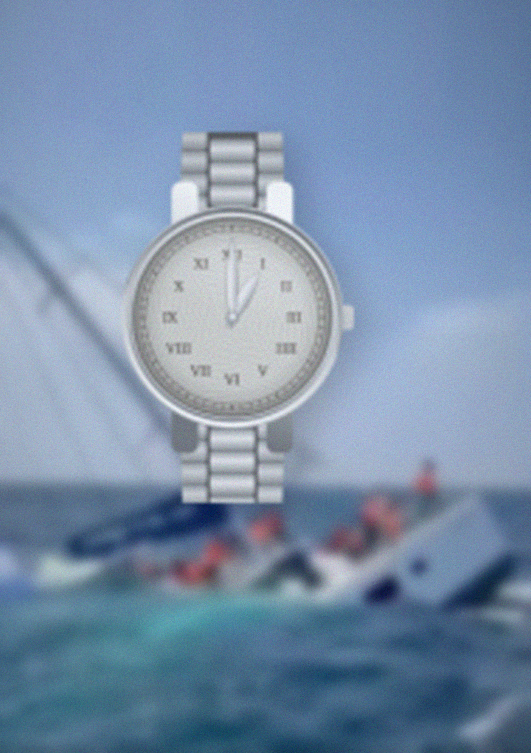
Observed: 1 h 00 min
